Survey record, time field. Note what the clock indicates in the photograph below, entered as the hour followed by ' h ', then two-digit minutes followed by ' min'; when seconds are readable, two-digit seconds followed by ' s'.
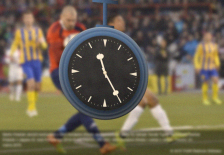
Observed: 11 h 25 min
